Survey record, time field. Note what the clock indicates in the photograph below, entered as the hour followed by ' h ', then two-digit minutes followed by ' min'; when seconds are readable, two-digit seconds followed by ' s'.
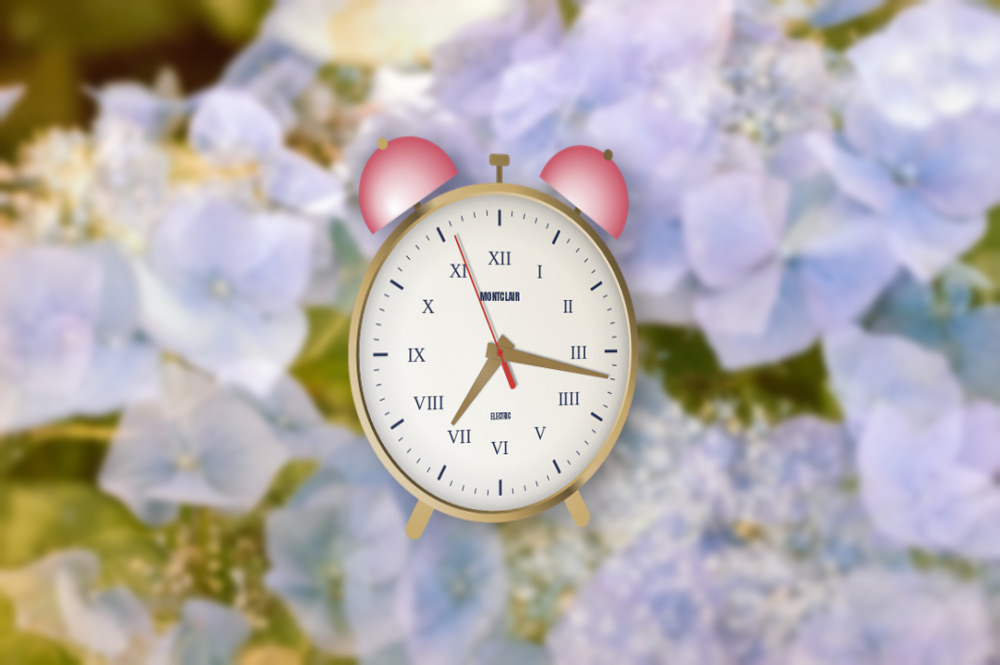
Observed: 7 h 16 min 56 s
